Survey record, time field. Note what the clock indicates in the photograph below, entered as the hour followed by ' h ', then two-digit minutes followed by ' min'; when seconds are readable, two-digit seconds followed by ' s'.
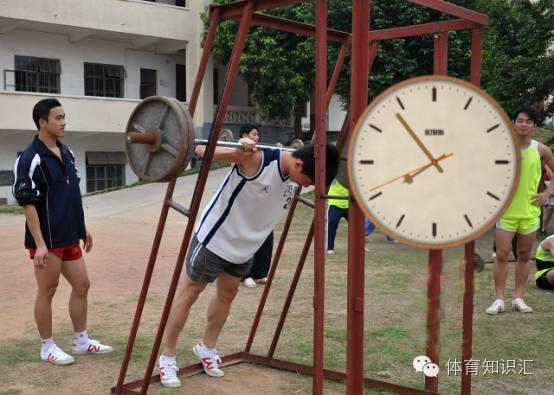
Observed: 7 h 53 min 41 s
